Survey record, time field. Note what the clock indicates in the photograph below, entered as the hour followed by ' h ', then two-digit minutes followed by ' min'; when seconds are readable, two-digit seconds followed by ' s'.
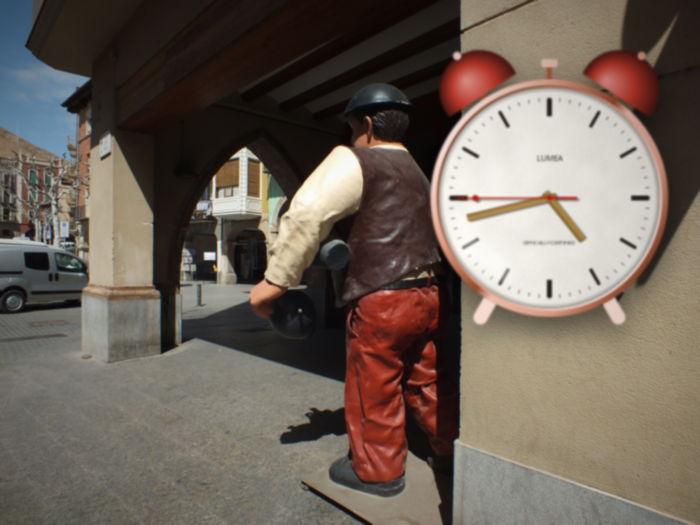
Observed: 4 h 42 min 45 s
